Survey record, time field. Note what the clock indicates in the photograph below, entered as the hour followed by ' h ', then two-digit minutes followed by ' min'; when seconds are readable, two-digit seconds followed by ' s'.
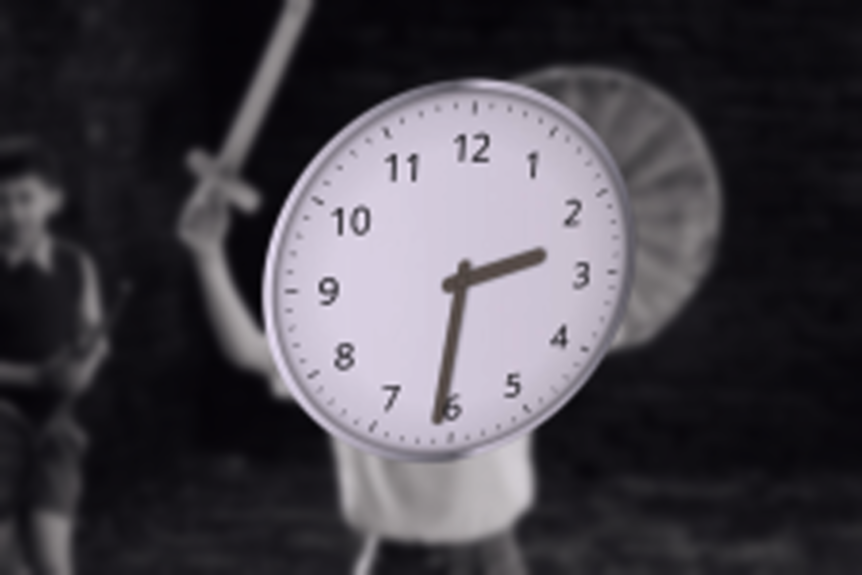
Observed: 2 h 31 min
